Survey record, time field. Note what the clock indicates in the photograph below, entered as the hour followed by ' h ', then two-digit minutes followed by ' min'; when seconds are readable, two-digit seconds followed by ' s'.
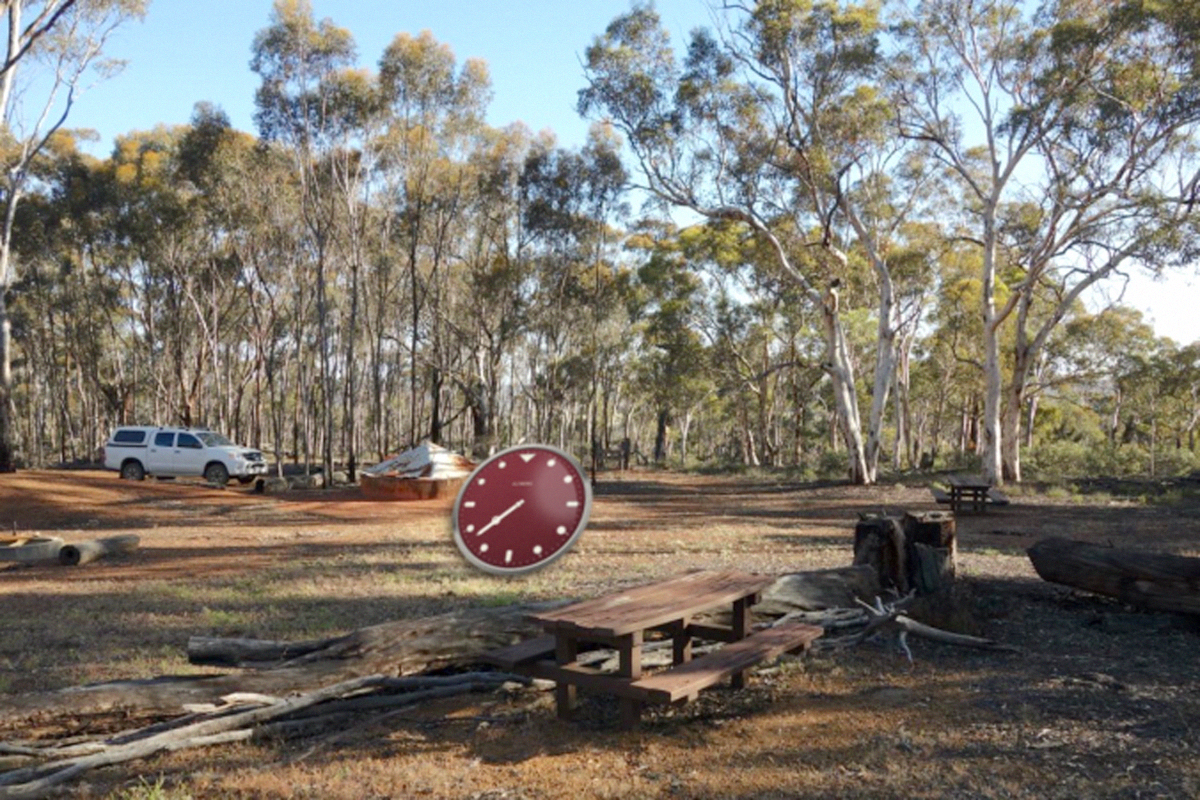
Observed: 7 h 38 min
